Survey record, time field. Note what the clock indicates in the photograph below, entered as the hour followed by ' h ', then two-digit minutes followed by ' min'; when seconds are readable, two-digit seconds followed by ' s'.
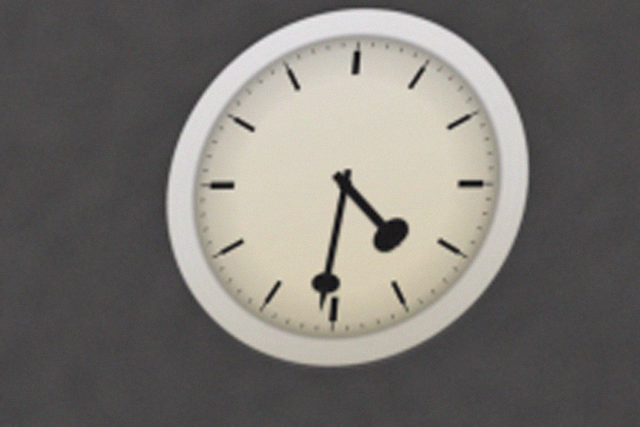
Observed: 4 h 31 min
